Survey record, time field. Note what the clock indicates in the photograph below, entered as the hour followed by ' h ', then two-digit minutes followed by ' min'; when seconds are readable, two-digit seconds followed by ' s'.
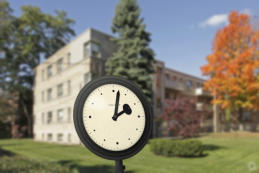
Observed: 2 h 02 min
